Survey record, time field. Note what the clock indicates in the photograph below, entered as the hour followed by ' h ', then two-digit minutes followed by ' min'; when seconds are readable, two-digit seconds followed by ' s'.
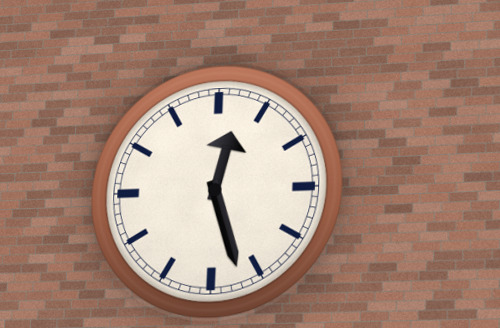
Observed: 12 h 27 min
